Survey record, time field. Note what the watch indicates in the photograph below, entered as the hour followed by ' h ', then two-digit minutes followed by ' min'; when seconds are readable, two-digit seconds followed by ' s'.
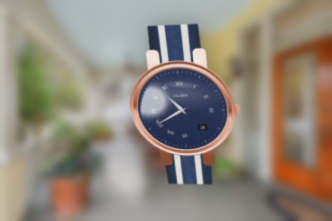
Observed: 10 h 40 min
